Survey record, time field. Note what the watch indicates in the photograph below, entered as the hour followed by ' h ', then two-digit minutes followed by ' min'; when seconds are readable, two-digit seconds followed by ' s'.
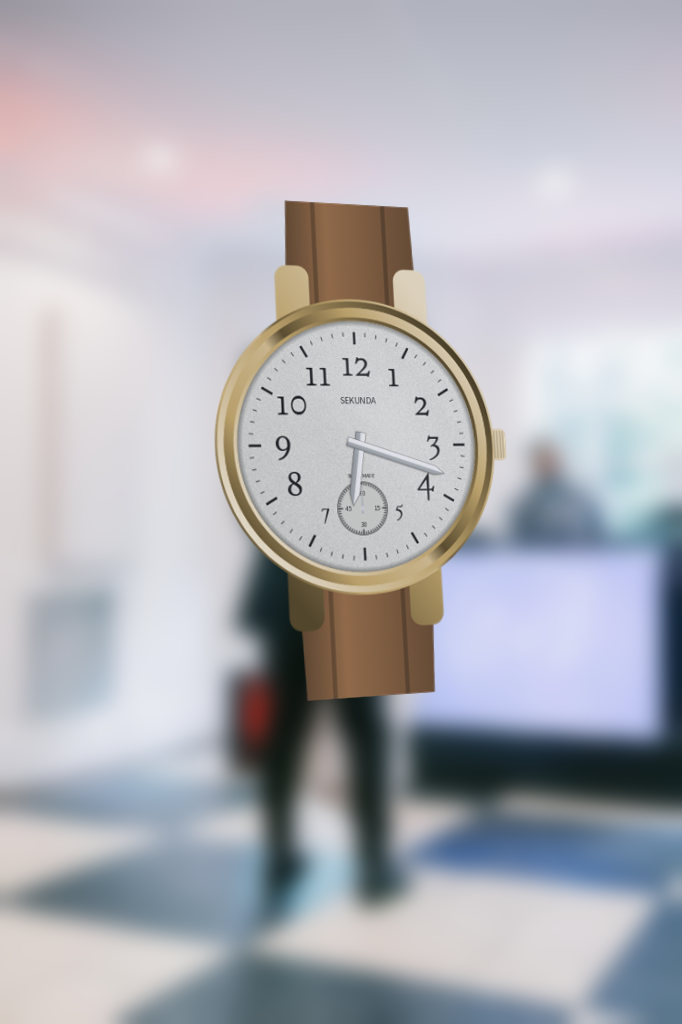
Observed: 6 h 18 min
